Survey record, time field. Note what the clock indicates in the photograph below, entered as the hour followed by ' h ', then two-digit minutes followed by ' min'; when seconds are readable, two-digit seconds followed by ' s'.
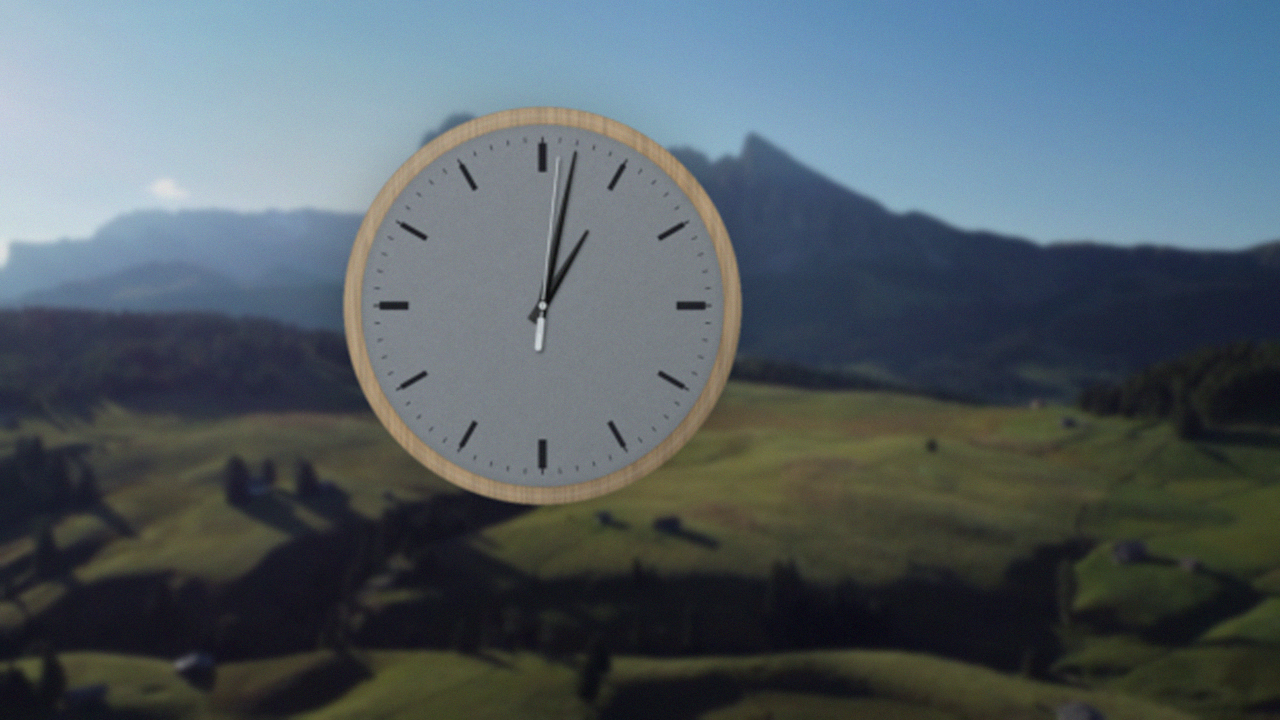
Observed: 1 h 02 min 01 s
